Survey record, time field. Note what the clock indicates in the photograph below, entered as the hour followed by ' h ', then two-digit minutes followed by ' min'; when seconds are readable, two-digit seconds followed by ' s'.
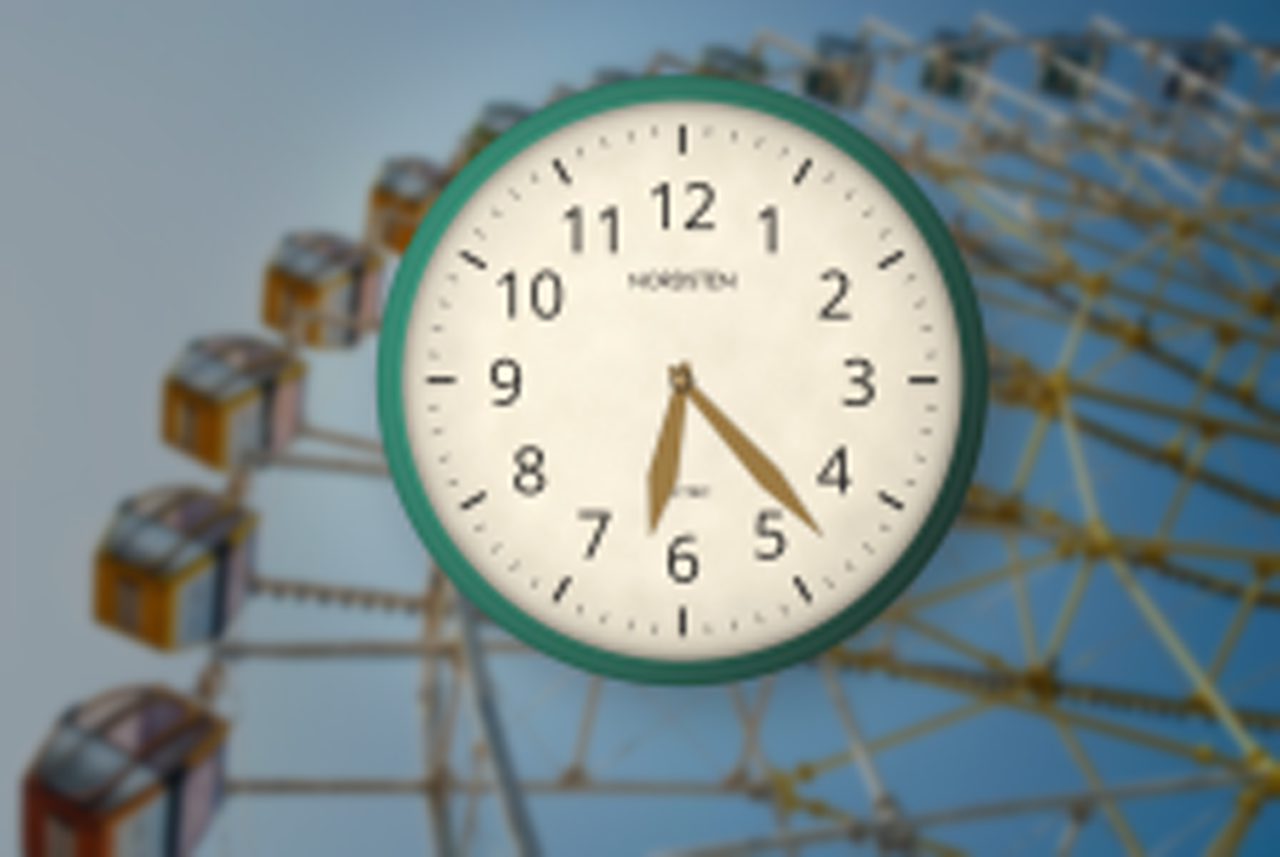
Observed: 6 h 23 min
